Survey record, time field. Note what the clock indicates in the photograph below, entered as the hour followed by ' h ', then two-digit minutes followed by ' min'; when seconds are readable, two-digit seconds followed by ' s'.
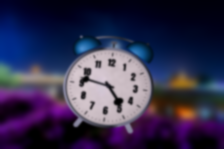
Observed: 4 h 47 min
